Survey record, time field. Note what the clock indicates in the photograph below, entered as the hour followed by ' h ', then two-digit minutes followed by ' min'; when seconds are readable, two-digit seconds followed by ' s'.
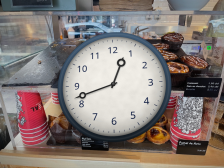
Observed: 12 h 42 min
